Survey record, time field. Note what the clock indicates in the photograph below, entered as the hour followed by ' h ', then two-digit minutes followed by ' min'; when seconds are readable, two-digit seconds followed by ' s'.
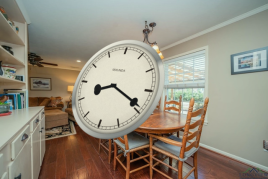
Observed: 8 h 19 min
